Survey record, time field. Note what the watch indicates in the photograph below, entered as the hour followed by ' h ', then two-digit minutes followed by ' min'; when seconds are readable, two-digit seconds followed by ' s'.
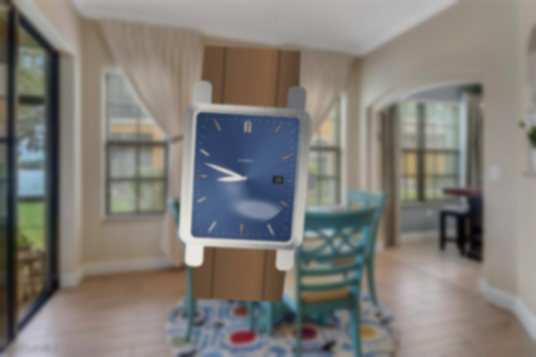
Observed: 8 h 48 min
